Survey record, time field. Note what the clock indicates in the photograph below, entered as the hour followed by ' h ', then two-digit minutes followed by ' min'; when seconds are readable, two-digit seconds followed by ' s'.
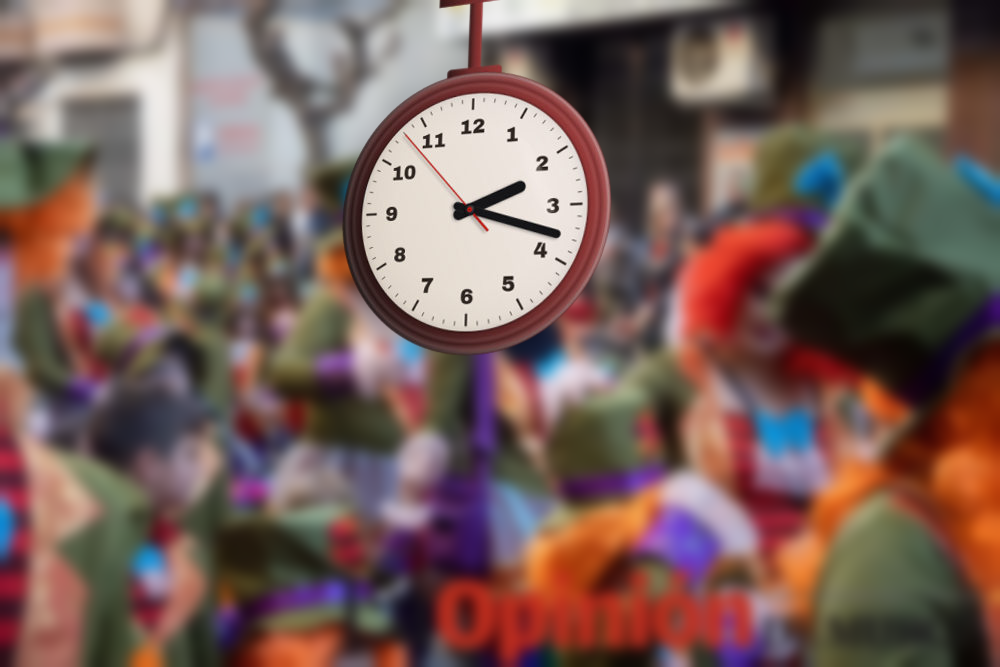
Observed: 2 h 17 min 53 s
